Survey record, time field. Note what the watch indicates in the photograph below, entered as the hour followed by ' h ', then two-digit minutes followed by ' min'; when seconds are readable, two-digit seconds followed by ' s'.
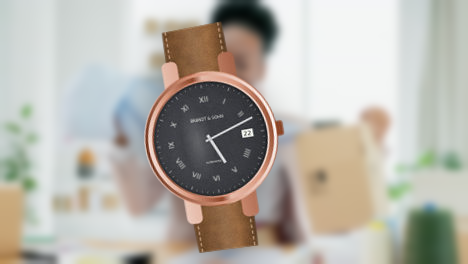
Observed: 5 h 12 min
